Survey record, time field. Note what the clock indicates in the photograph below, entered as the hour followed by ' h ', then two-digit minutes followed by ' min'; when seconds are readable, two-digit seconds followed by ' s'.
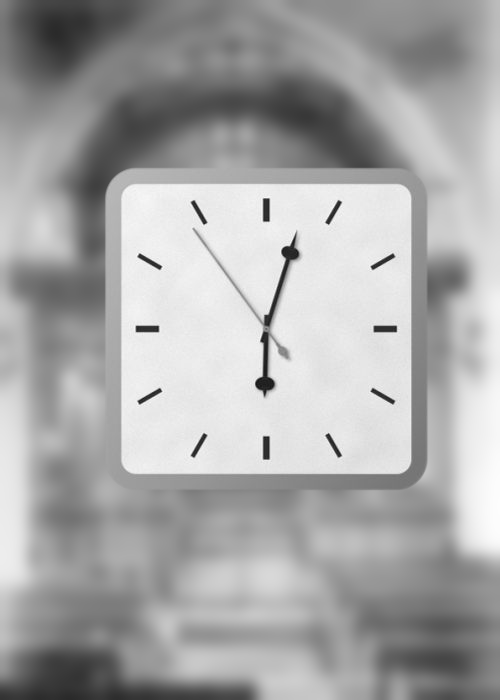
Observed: 6 h 02 min 54 s
